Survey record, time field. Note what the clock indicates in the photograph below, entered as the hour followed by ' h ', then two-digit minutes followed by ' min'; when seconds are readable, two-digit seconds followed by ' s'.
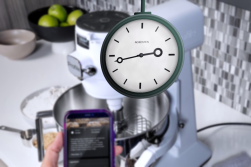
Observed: 2 h 43 min
